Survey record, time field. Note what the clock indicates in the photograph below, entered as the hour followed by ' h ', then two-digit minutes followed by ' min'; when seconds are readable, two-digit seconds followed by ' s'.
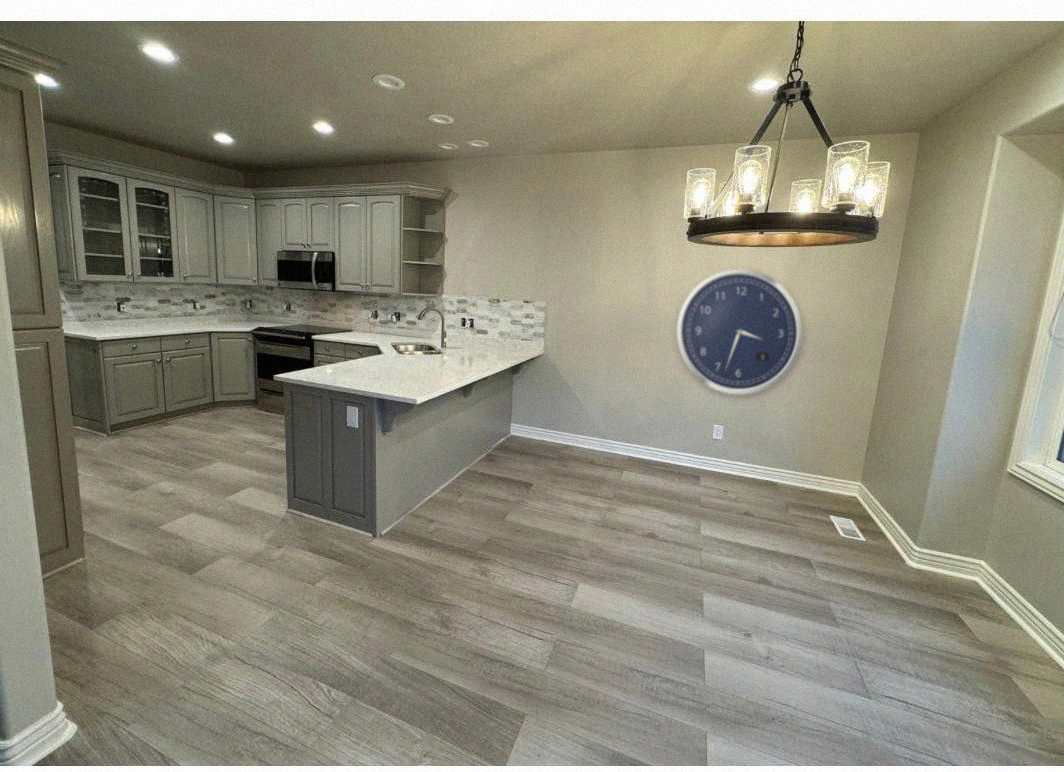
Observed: 3 h 33 min
